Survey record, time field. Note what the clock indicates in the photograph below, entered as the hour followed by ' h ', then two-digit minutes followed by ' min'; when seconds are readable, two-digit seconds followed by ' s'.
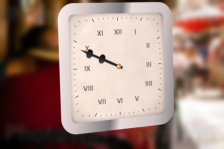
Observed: 9 h 49 min
